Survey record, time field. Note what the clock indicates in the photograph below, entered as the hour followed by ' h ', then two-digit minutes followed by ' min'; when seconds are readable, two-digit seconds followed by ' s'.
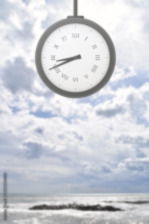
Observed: 8 h 41 min
